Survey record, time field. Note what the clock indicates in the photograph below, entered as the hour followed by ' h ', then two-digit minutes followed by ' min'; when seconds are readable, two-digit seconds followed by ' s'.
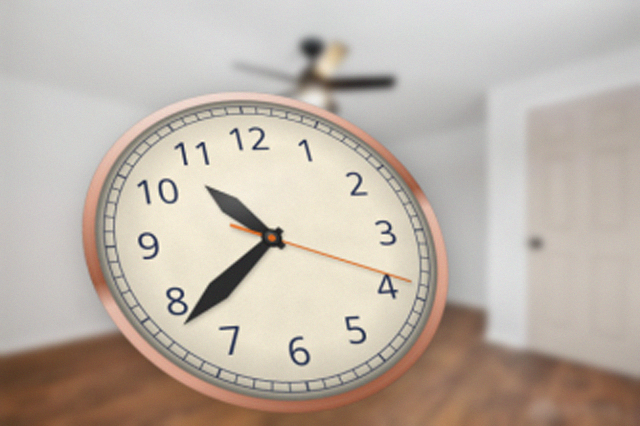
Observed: 10 h 38 min 19 s
